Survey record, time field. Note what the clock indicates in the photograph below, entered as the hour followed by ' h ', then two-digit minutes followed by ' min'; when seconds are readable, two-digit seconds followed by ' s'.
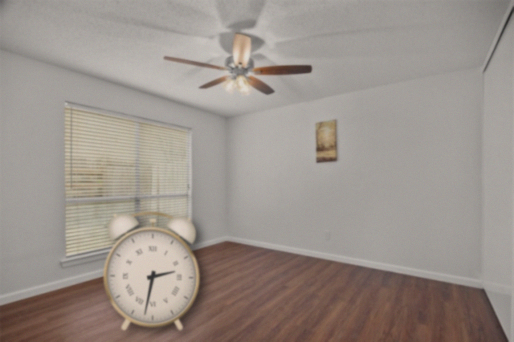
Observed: 2 h 32 min
